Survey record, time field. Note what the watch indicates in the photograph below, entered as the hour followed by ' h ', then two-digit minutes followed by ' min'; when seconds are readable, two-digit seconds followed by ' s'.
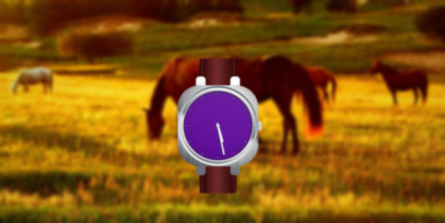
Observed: 5 h 28 min
